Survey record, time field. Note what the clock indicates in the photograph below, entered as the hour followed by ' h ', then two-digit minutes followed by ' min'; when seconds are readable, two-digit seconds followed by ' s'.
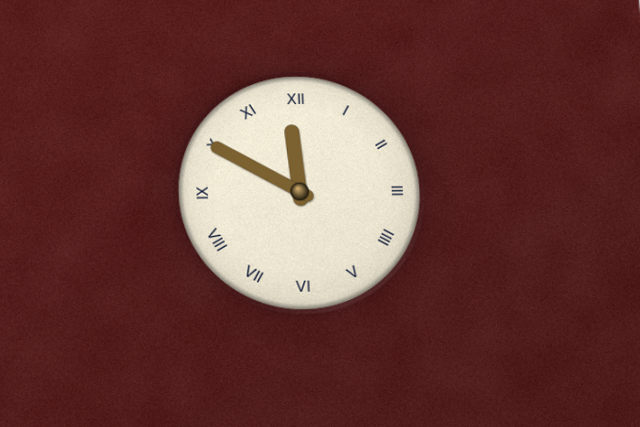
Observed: 11 h 50 min
